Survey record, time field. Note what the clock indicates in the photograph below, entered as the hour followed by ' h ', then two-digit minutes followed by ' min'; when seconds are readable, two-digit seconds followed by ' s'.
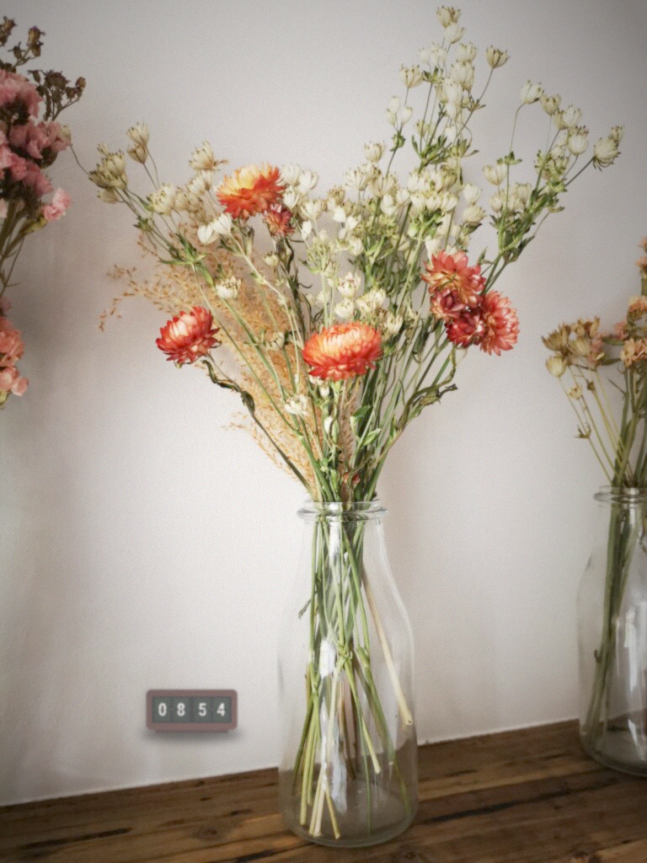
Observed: 8 h 54 min
